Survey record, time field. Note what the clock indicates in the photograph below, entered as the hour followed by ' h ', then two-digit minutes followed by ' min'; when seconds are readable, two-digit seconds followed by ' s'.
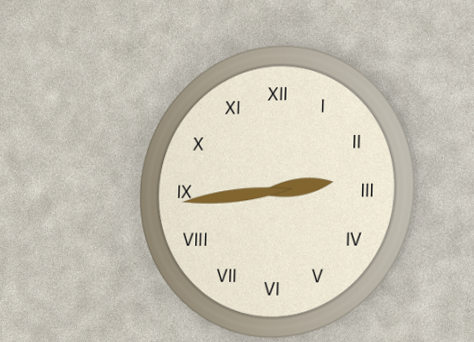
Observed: 2 h 44 min
